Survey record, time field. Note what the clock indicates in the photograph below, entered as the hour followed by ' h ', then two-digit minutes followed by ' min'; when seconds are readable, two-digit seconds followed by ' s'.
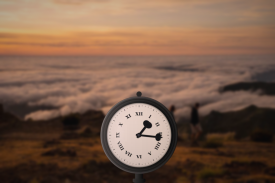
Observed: 1 h 16 min
